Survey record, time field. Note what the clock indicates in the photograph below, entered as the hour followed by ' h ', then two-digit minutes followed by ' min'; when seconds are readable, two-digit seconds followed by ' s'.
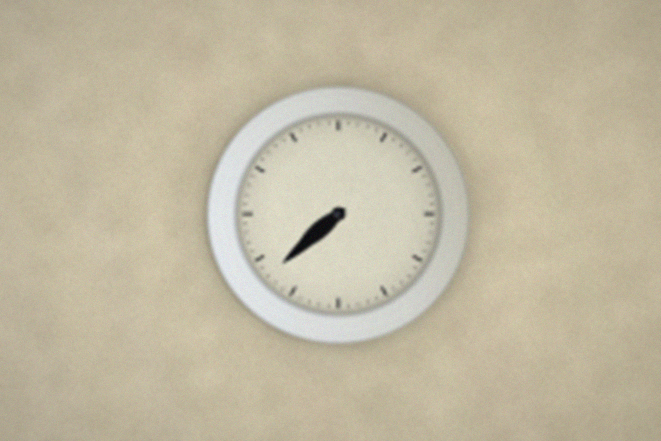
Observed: 7 h 38 min
